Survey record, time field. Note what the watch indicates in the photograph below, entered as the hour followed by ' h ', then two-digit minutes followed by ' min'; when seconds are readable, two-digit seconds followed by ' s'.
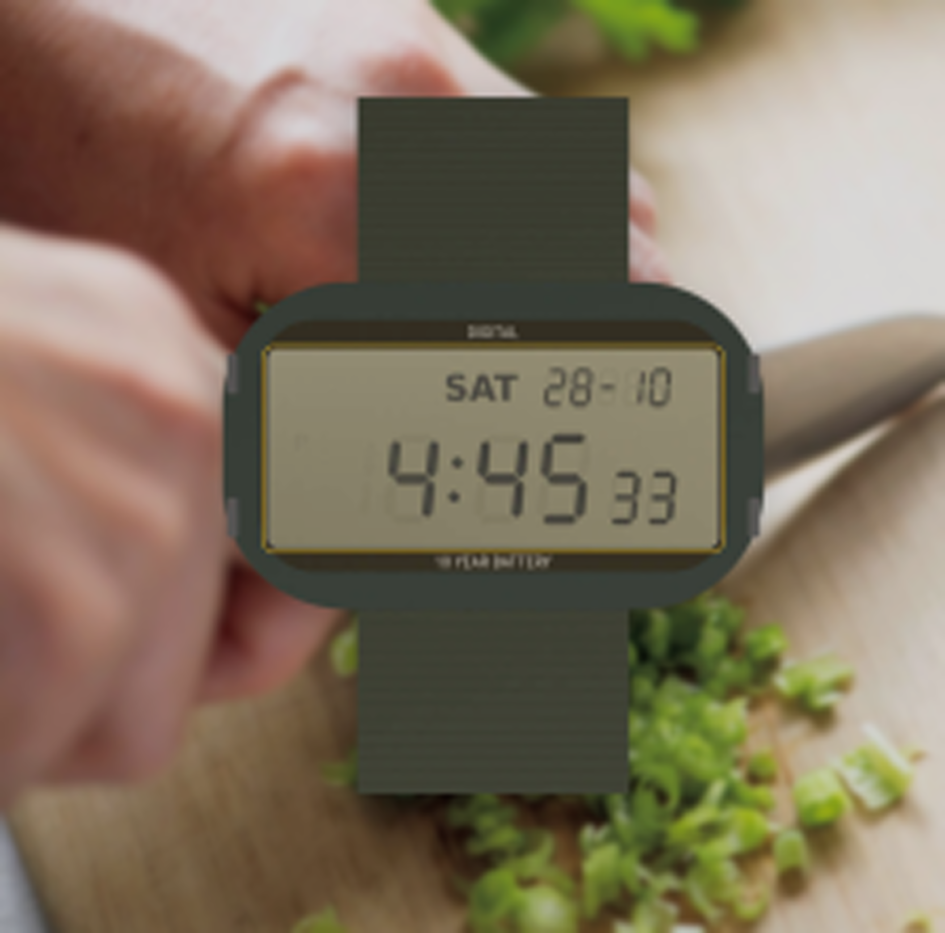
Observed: 4 h 45 min 33 s
